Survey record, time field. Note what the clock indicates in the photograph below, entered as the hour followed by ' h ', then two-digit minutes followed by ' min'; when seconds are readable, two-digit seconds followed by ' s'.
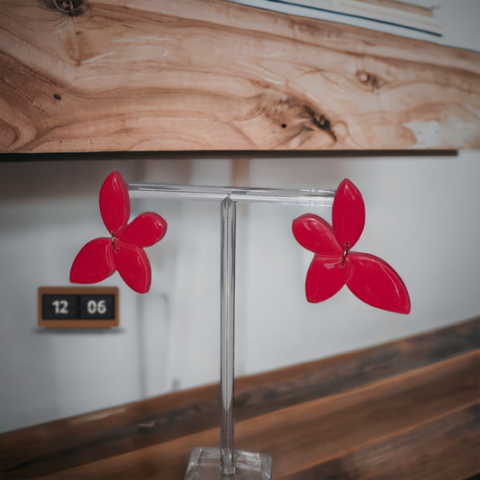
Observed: 12 h 06 min
